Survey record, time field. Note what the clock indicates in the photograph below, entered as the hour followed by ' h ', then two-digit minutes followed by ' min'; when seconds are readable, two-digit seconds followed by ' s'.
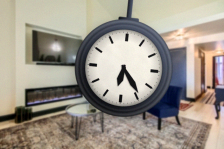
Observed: 6 h 24 min
